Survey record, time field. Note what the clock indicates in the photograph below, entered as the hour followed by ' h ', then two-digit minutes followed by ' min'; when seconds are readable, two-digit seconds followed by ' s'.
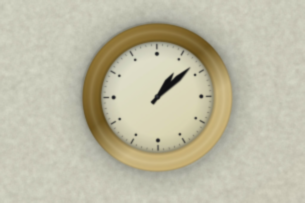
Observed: 1 h 08 min
